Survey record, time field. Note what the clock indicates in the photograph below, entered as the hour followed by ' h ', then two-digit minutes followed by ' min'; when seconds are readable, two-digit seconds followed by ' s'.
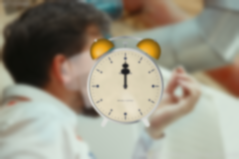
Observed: 12 h 00 min
